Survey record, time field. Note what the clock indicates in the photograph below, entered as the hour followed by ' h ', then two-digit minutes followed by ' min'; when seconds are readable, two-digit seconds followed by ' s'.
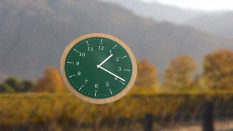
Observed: 1 h 19 min
